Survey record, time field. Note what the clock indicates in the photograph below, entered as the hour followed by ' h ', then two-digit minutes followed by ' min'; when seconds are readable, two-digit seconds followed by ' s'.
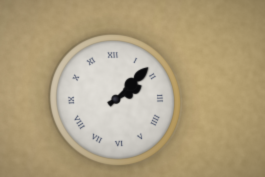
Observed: 2 h 08 min
